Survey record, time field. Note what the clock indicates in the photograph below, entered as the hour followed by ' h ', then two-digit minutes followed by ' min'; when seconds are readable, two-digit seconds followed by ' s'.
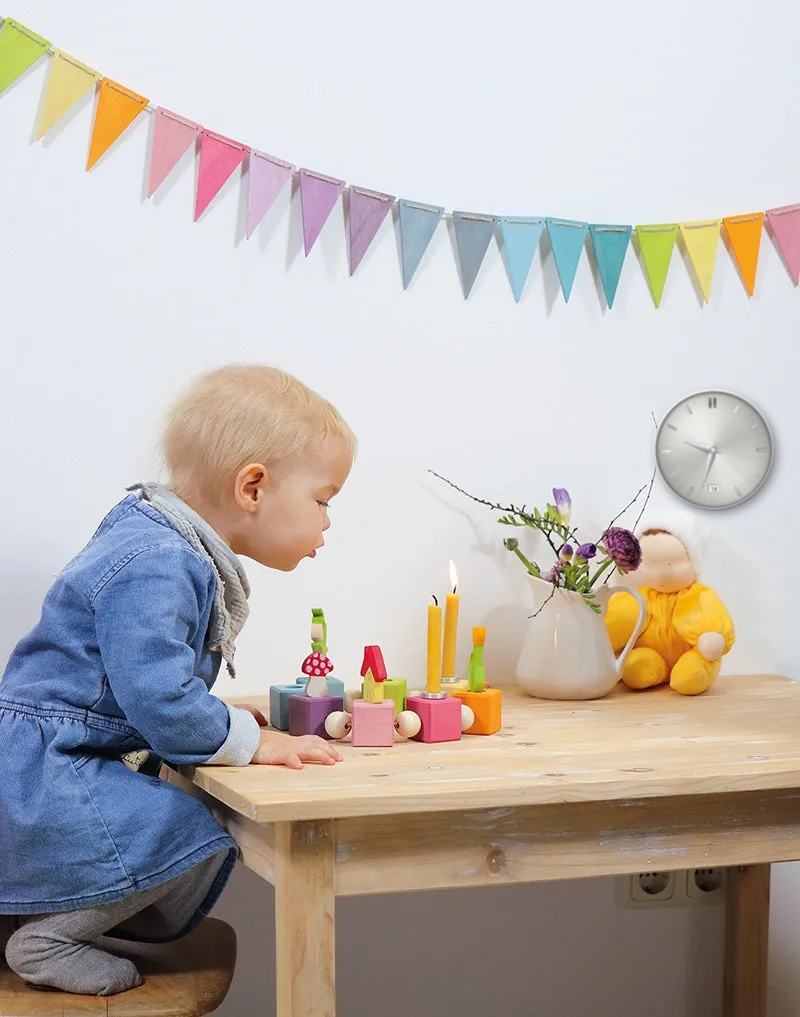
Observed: 9 h 33 min
